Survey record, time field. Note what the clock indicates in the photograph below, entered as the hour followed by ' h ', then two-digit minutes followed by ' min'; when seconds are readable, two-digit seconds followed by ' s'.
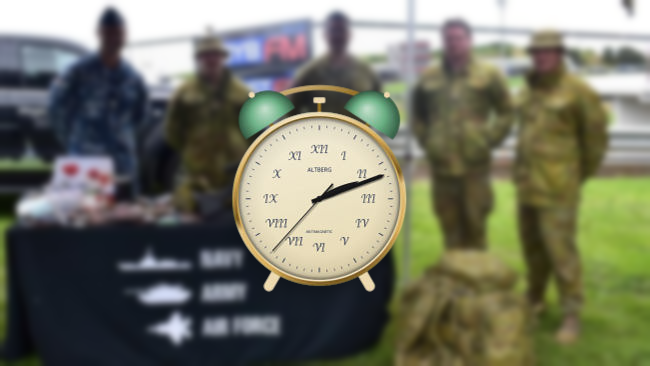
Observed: 2 h 11 min 37 s
